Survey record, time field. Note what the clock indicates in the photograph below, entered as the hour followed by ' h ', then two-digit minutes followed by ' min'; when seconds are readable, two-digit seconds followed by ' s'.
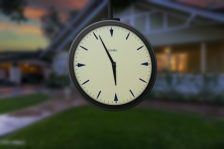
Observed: 5 h 56 min
